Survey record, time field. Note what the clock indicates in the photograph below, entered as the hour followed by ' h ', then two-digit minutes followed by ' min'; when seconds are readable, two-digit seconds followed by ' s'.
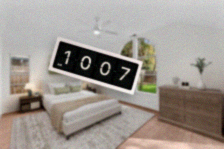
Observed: 10 h 07 min
